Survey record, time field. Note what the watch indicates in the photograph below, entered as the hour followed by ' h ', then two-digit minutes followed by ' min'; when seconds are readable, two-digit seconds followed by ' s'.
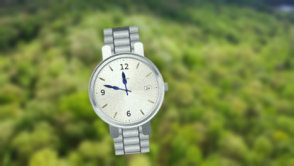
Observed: 11 h 48 min
